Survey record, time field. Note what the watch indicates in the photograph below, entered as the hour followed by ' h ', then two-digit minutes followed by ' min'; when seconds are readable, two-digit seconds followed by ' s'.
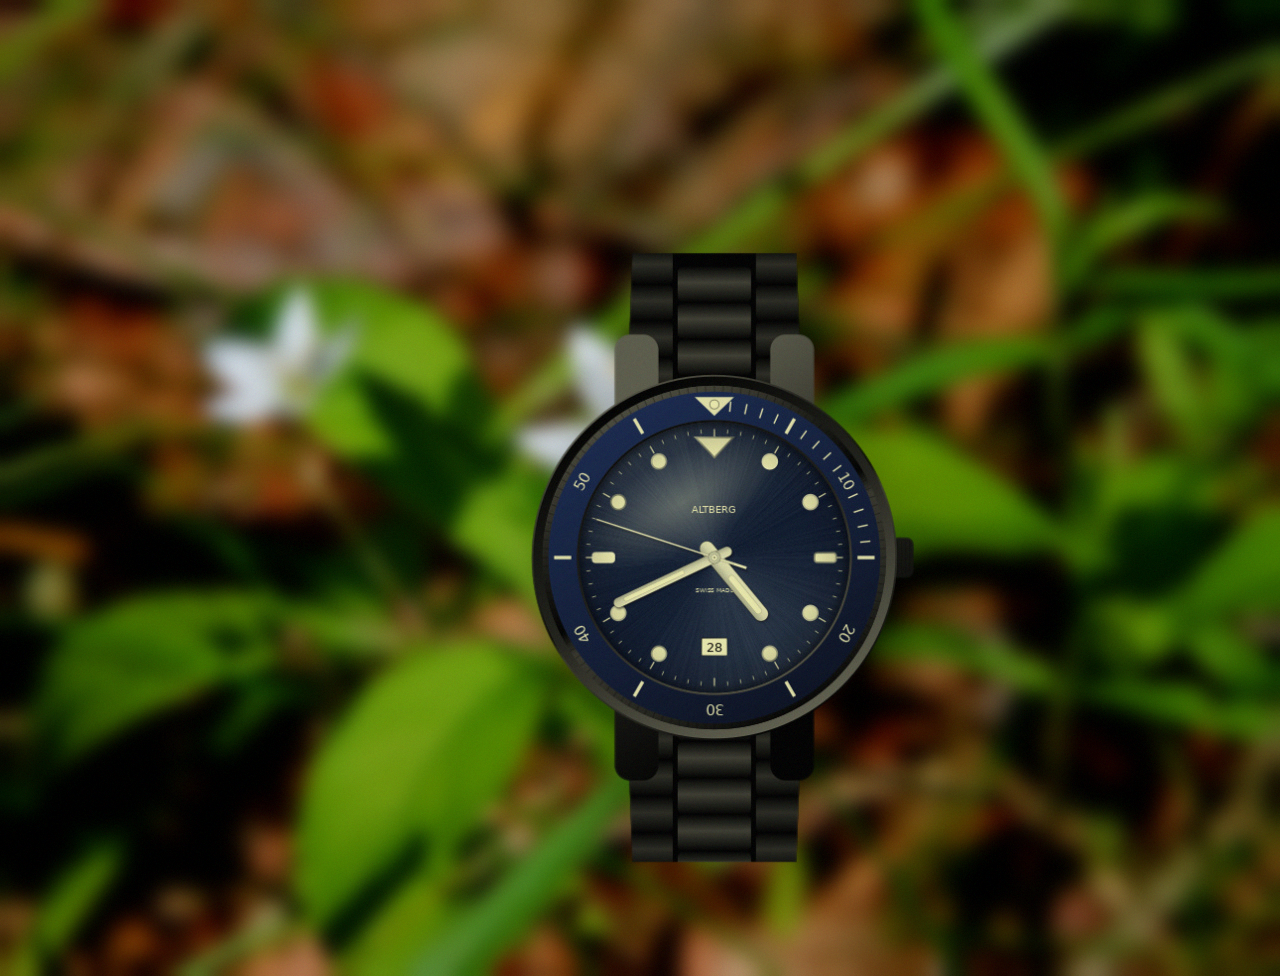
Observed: 4 h 40 min 48 s
